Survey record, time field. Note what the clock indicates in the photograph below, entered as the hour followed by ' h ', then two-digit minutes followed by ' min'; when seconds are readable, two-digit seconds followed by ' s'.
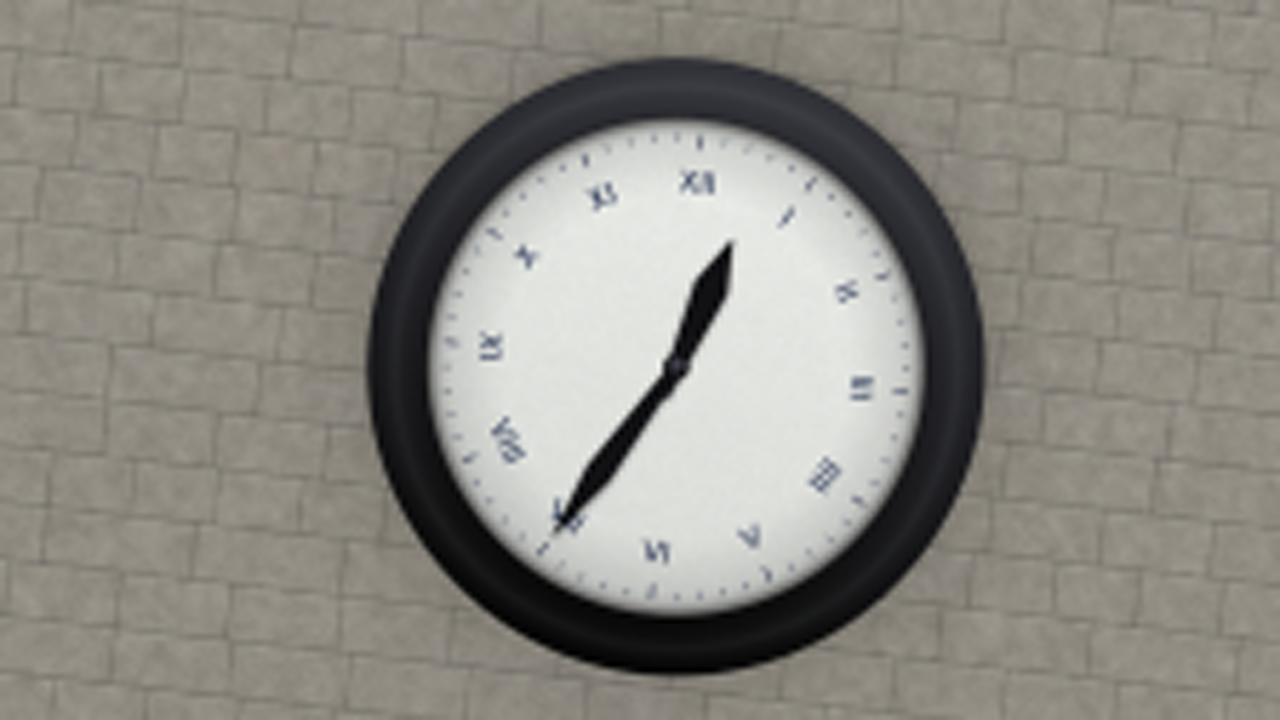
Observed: 12 h 35 min
